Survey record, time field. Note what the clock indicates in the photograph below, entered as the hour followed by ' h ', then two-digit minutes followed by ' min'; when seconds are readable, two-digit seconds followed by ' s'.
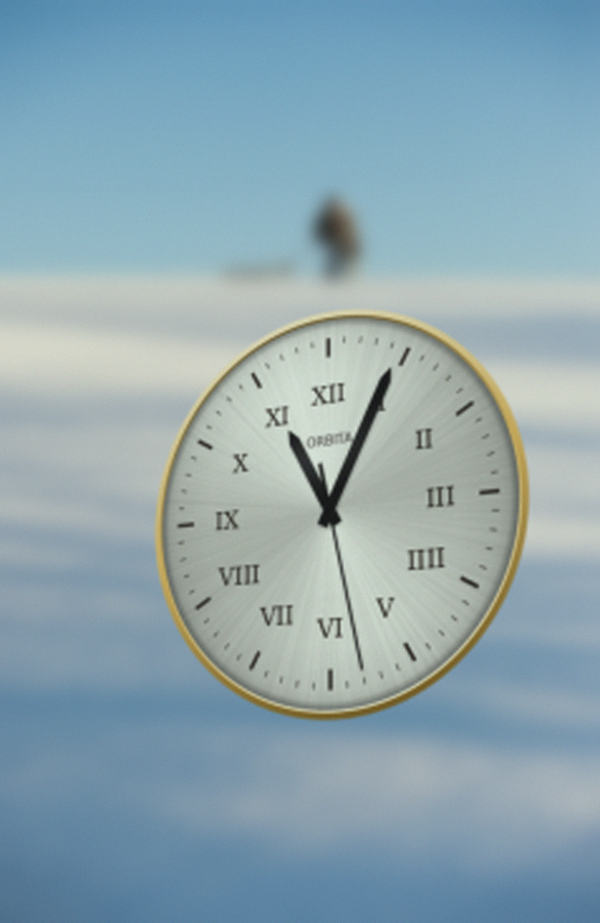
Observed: 11 h 04 min 28 s
